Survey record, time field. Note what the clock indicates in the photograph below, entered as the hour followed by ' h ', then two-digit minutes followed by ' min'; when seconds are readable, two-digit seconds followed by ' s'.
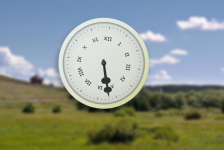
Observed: 5 h 27 min
